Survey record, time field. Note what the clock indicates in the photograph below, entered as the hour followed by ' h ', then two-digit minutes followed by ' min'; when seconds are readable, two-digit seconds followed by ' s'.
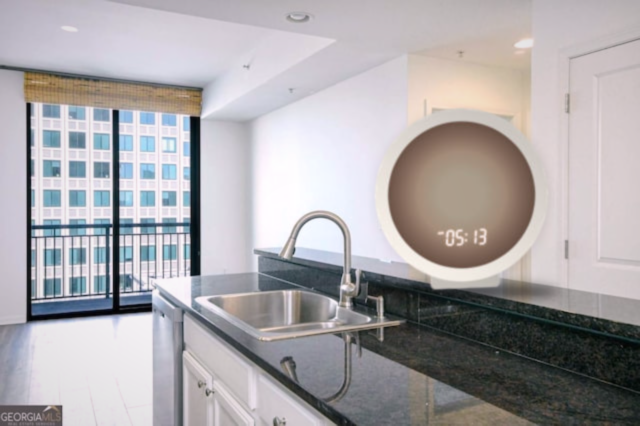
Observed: 5 h 13 min
